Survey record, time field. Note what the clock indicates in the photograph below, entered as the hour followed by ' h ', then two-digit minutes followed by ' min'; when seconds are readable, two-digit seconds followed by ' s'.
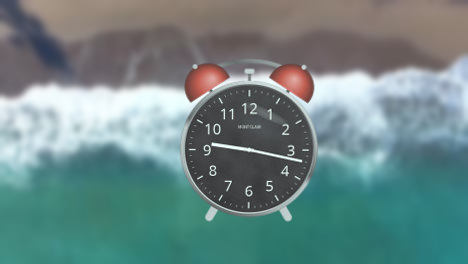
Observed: 9 h 17 min
